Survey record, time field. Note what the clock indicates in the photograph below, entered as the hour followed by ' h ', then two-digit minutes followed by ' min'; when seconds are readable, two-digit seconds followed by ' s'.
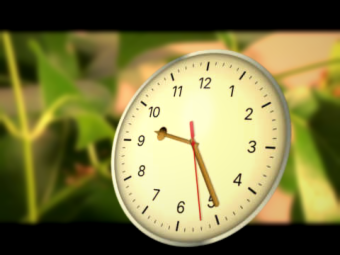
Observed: 9 h 24 min 27 s
